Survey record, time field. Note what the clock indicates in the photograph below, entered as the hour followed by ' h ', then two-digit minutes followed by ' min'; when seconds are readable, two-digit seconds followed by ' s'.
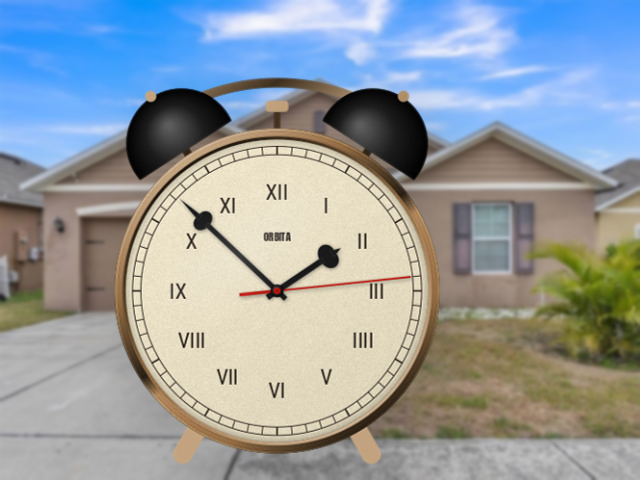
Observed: 1 h 52 min 14 s
